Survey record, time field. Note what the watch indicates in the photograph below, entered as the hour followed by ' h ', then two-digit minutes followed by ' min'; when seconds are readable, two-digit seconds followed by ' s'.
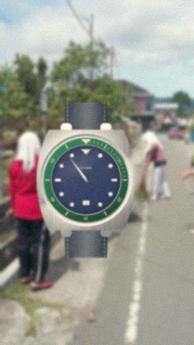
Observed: 10 h 54 min
